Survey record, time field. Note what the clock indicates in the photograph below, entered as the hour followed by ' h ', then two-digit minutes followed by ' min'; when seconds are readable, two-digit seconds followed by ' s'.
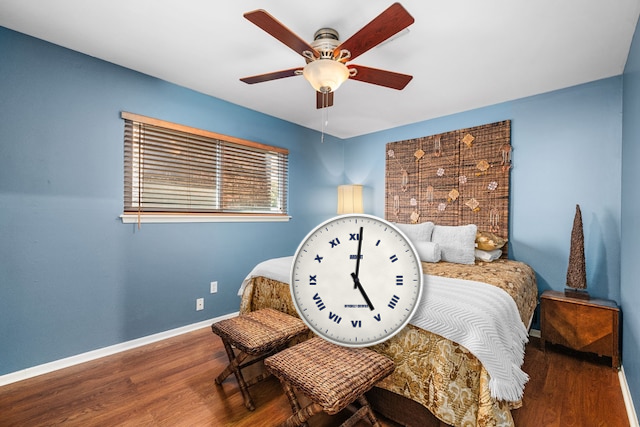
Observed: 5 h 01 min
